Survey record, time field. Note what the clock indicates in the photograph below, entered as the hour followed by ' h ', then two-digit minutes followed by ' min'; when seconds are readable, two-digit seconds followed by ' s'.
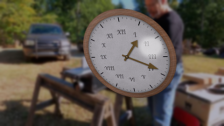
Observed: 1 h 19 min
